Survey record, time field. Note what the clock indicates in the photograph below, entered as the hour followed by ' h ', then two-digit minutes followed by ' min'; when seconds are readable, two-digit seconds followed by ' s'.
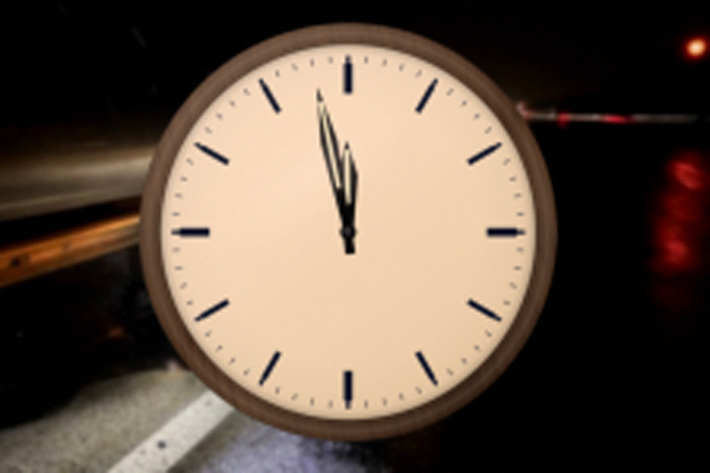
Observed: 11 h 58 min
